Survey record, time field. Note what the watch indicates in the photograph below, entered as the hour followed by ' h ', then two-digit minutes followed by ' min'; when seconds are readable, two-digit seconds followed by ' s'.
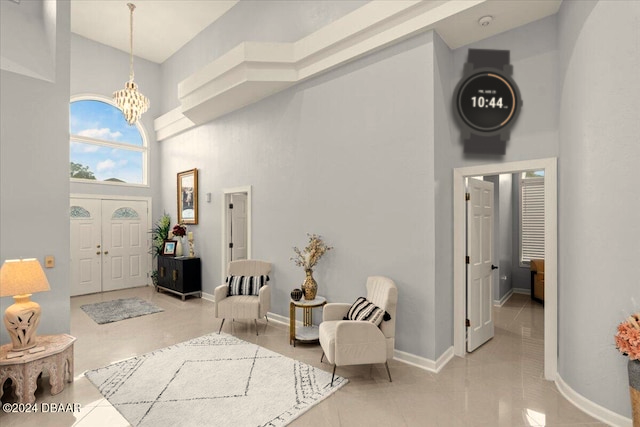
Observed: 10 h 44 min
